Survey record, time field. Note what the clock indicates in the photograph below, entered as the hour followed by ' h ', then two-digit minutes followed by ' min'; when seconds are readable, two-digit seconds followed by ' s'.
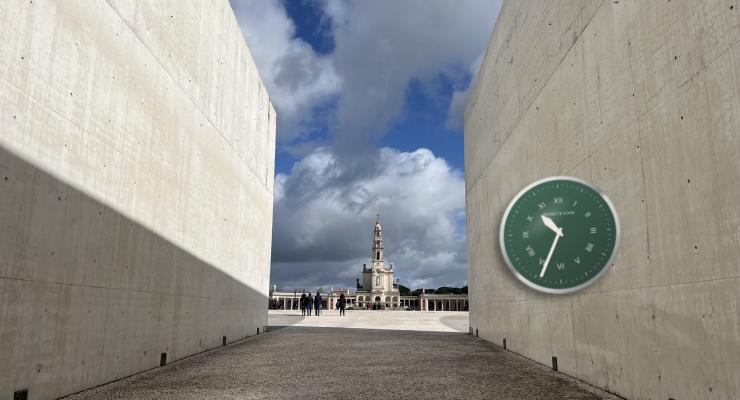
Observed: 10 h 34 min
